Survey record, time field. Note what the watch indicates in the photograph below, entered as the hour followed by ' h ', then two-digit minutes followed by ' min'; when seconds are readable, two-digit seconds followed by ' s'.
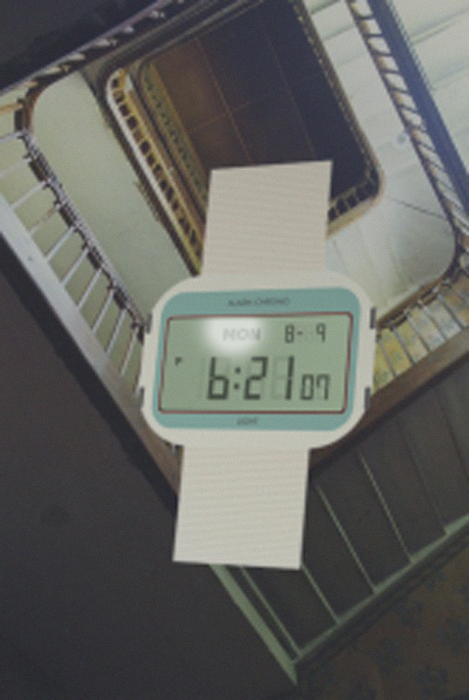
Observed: 6 h 21 min 07 s
